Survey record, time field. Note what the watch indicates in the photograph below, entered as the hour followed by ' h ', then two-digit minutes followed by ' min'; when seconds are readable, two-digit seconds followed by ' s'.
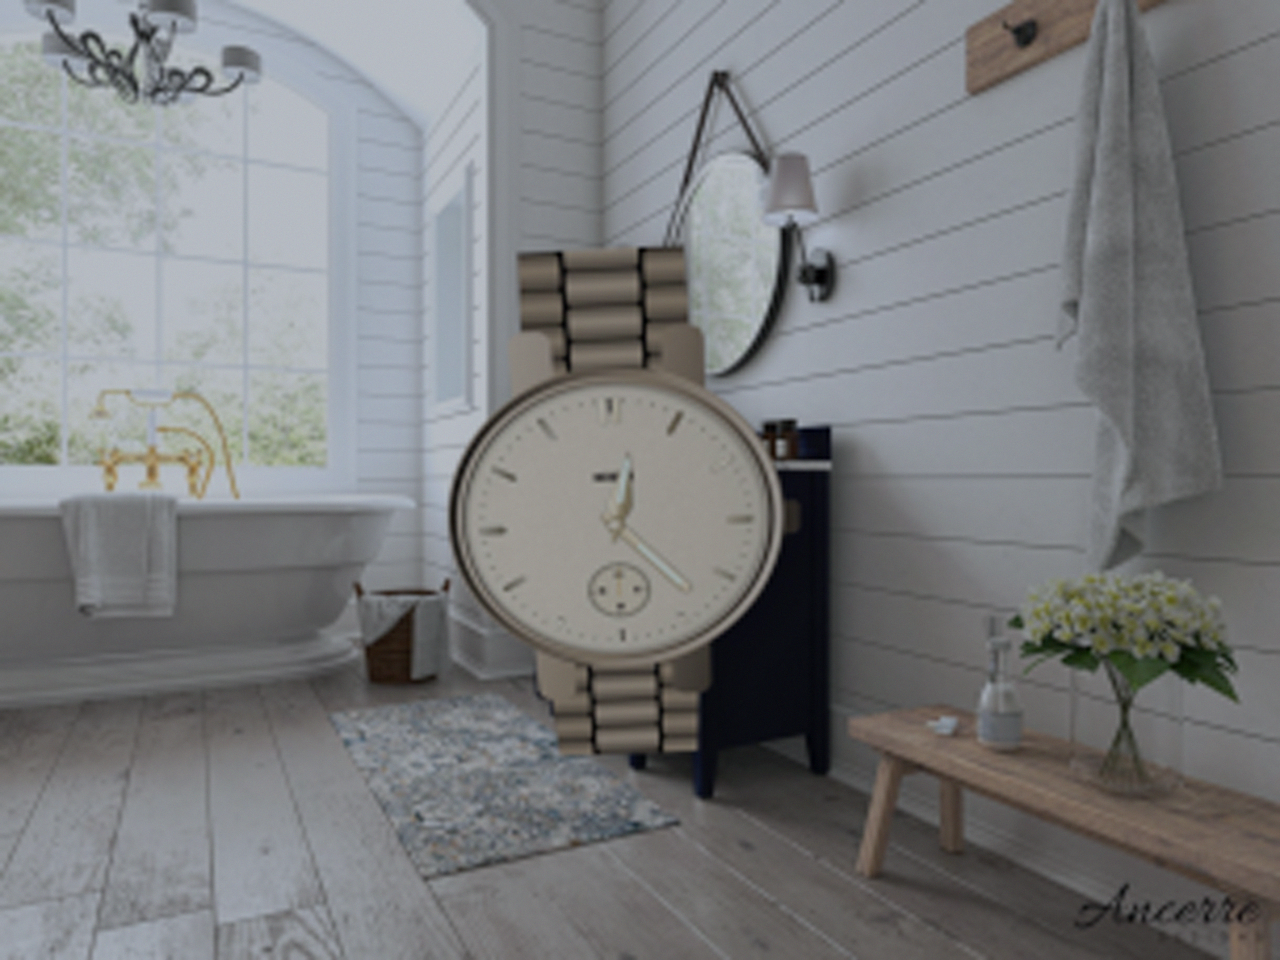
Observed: 12 h 23 min
